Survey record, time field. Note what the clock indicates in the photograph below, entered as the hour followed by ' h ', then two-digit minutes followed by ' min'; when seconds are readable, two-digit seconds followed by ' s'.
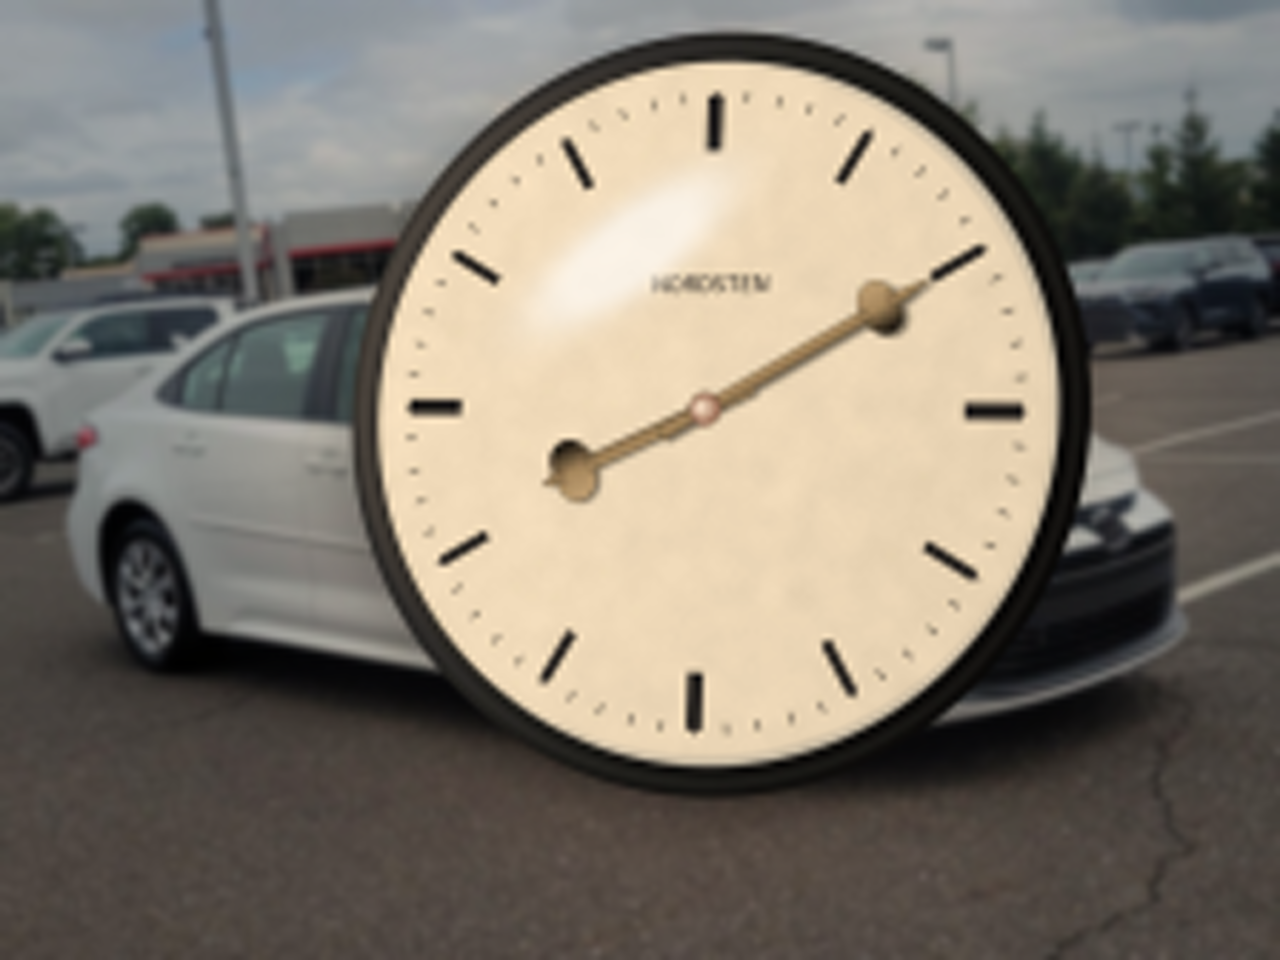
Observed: 8 h 10 min
